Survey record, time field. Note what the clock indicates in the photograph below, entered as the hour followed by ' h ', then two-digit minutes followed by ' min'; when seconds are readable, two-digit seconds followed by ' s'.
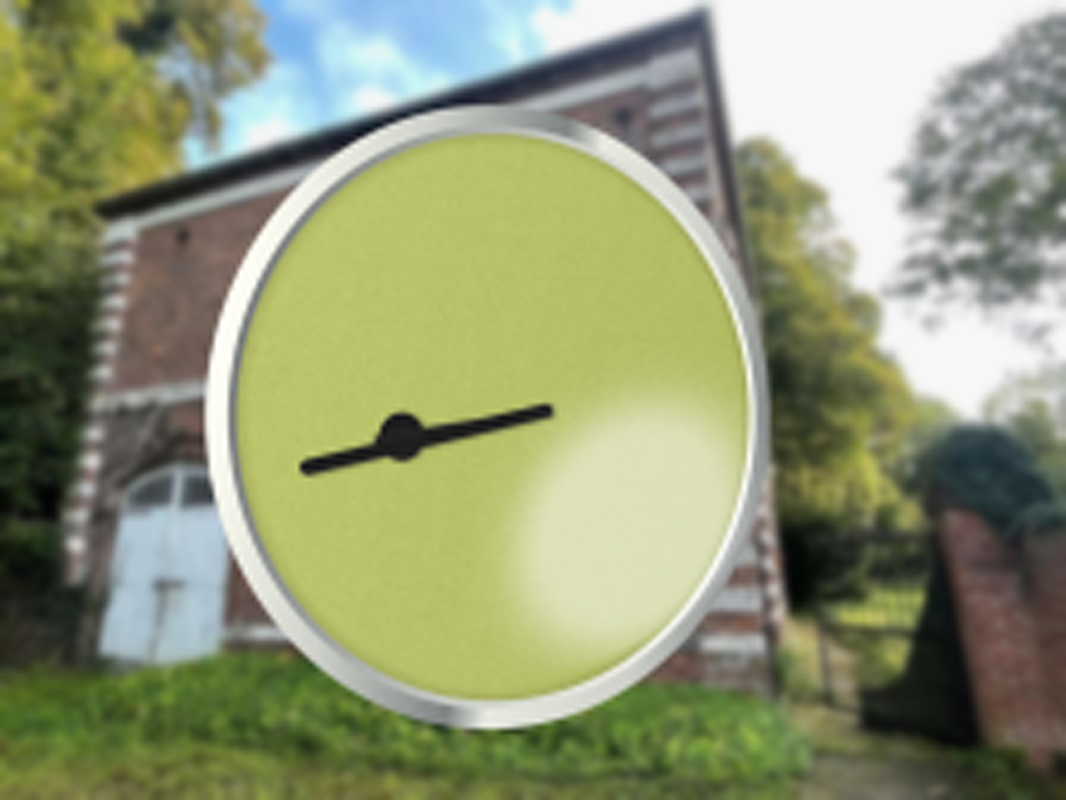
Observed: 8 h 43 min
